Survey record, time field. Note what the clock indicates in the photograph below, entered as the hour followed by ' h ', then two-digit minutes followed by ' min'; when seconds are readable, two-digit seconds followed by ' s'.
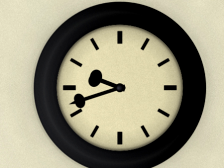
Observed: 9 h 42 min
